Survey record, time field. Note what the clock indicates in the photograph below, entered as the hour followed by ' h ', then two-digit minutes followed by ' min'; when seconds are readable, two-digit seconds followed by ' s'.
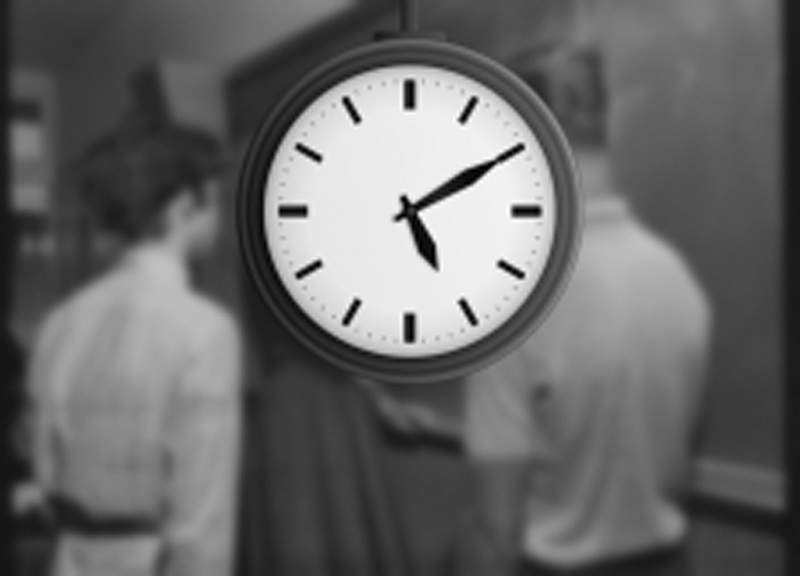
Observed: 5 h 10 min
